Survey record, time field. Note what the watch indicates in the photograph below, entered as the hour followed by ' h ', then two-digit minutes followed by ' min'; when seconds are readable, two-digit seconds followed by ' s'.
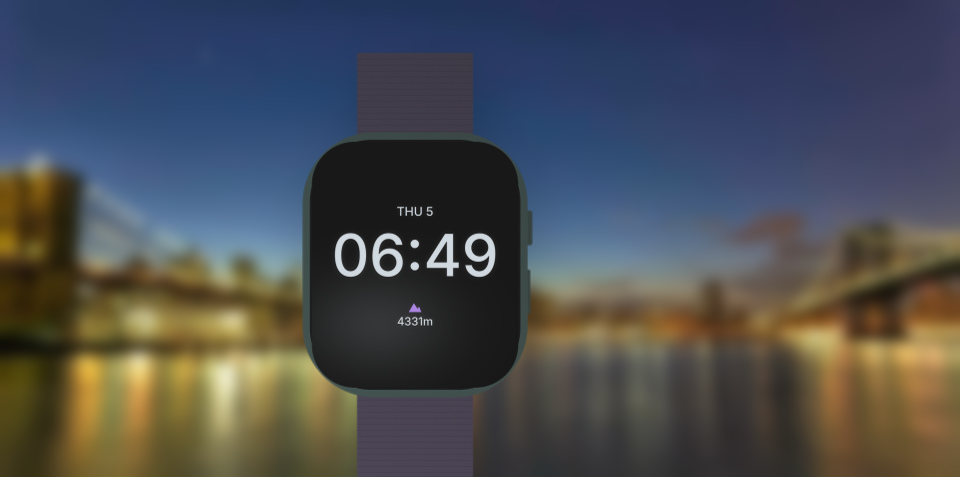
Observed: 6 h 49 min
